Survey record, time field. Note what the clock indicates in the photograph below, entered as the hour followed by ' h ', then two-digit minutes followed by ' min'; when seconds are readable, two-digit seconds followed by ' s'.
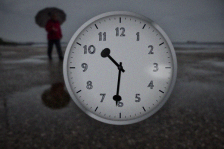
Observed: 10 h 31 min
